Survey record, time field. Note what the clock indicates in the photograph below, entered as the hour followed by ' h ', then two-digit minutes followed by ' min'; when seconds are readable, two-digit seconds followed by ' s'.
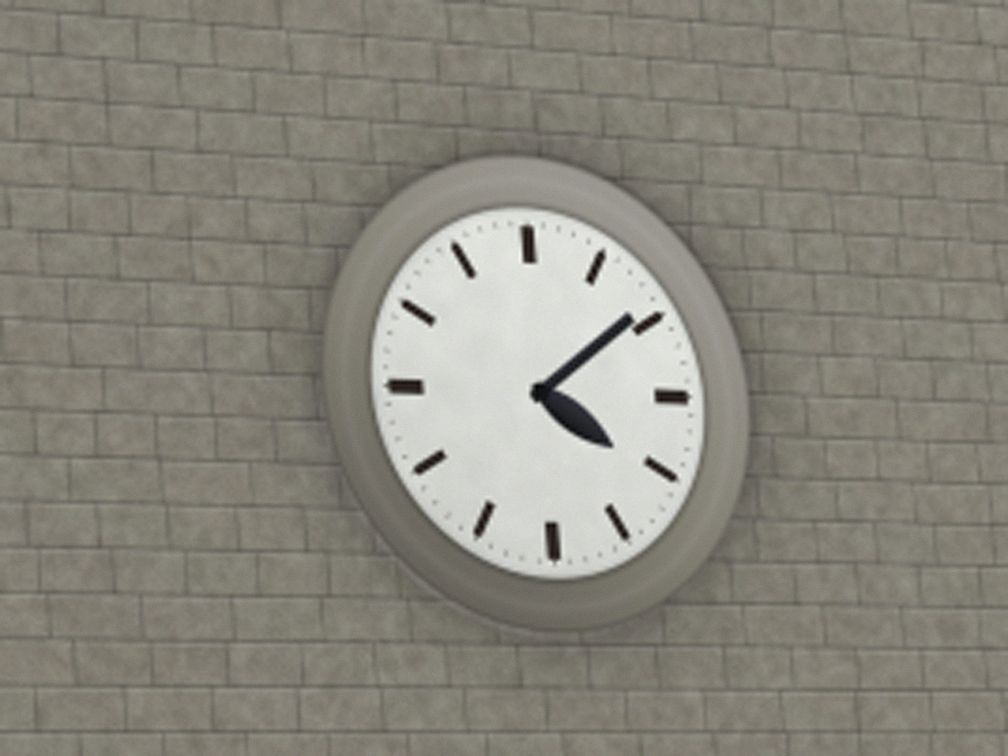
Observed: 4 h 09 min
